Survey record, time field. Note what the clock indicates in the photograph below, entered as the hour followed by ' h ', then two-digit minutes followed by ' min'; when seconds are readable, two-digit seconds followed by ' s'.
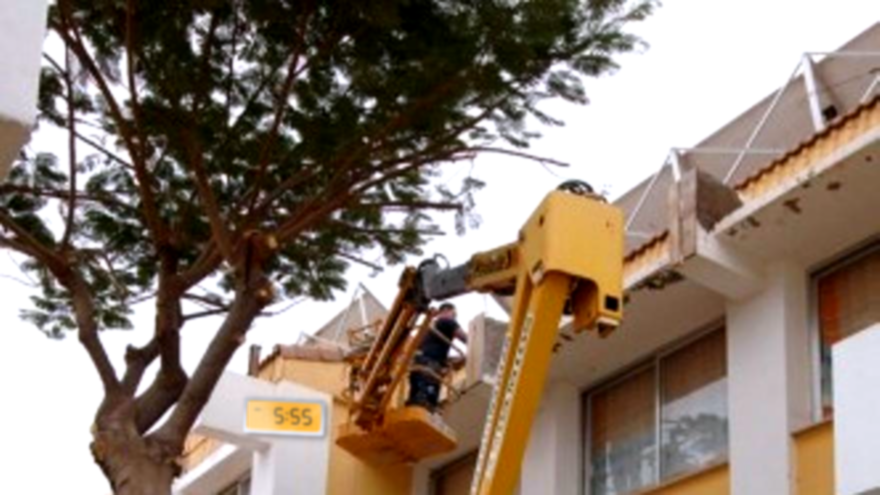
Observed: 5 h 55 min
